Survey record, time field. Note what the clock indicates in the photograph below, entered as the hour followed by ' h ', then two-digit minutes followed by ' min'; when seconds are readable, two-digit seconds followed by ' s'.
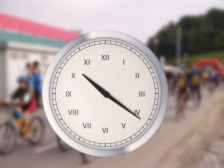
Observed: 10 h 21 min
